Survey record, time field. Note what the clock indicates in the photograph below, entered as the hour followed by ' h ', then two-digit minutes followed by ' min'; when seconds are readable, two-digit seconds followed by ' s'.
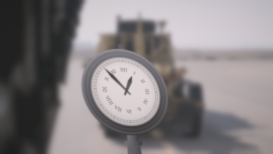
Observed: 12 h 53 min
